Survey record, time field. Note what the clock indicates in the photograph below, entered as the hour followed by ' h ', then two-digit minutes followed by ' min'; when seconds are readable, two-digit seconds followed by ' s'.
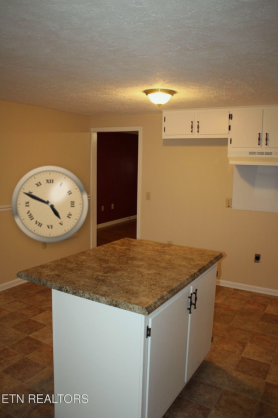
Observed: 4 h 49 min
